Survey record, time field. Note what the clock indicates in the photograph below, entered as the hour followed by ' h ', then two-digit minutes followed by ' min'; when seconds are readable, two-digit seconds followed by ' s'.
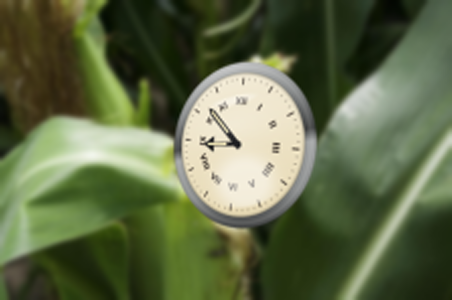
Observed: 8 h 52 min
